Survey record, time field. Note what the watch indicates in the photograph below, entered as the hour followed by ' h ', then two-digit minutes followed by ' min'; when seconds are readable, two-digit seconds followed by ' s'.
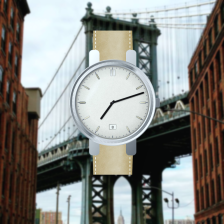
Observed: 7 h 12 min
